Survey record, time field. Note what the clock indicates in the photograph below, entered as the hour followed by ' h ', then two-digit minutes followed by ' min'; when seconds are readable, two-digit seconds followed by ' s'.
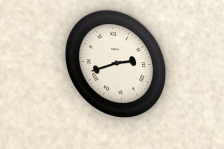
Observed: 2 h 42 min
